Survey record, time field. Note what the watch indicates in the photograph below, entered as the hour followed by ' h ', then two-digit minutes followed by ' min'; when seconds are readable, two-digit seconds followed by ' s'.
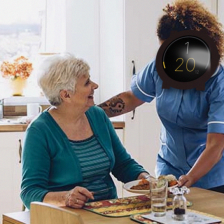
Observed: 1 h 20 min
